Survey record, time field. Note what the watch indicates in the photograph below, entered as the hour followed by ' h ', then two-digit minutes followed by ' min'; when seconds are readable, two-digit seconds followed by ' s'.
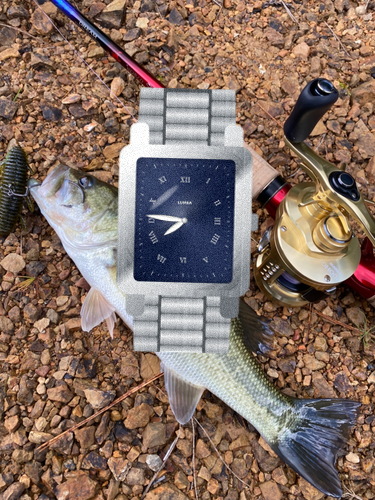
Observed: 7 h 46 min
